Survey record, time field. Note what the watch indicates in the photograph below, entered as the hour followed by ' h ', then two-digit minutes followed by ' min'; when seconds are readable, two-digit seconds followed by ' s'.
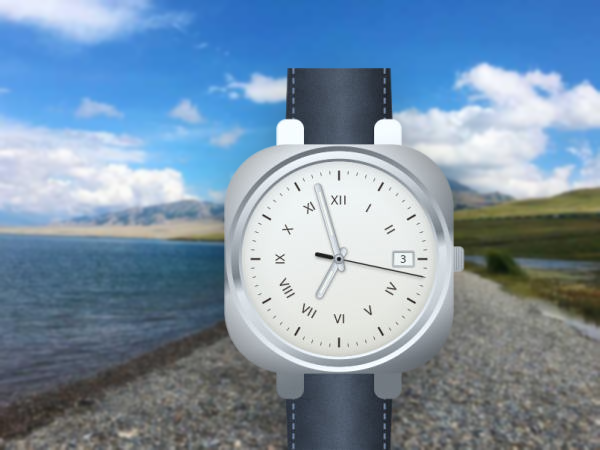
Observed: 6 h 57 min 17 s
